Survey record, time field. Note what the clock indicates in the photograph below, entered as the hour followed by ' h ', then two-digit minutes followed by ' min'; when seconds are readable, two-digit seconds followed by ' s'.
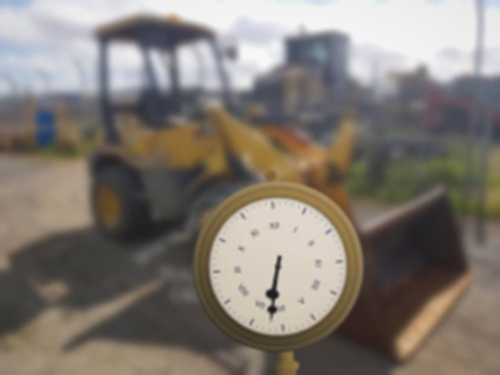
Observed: 6 h 32 min
